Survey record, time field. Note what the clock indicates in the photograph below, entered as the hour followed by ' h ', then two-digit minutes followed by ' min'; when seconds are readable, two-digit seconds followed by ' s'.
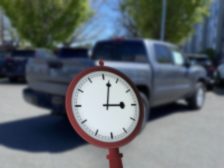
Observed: 3 h 02 min
